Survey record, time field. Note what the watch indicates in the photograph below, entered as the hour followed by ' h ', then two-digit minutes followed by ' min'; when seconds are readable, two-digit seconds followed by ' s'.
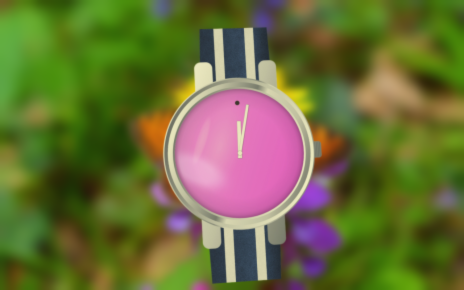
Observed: 12 h 02 min
